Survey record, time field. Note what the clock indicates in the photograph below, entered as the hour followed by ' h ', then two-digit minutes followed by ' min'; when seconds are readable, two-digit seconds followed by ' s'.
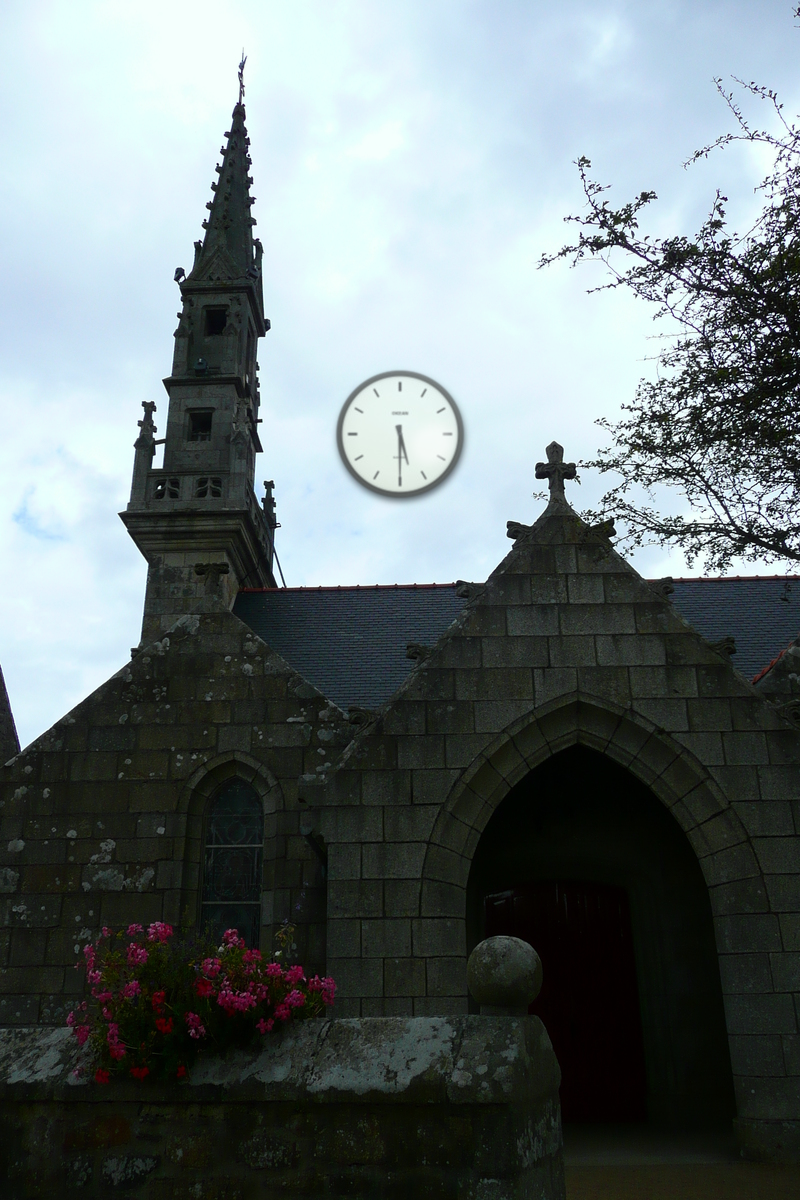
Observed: 5 h 30 min
